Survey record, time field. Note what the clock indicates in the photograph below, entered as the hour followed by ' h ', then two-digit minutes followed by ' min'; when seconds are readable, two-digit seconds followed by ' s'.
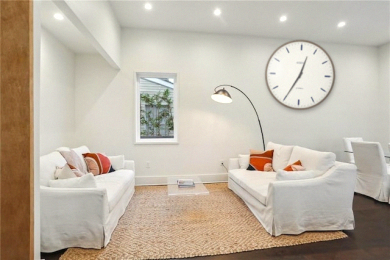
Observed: 12 h 35 min
